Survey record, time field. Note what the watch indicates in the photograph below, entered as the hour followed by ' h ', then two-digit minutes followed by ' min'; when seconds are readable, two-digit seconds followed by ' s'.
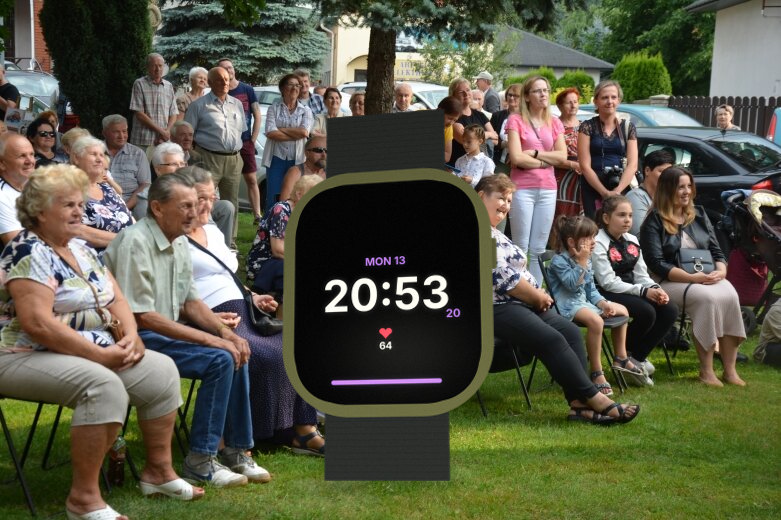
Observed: 20 h 53 min 20 s
